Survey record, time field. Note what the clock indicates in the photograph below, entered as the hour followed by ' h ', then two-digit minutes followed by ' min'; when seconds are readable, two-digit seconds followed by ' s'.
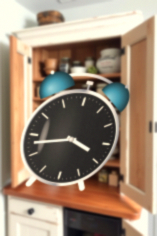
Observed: 3 h 43 min
